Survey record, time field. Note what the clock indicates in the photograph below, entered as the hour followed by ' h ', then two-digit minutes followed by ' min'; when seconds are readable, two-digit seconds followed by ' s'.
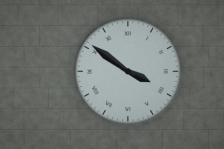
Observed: 3 h 51 min
